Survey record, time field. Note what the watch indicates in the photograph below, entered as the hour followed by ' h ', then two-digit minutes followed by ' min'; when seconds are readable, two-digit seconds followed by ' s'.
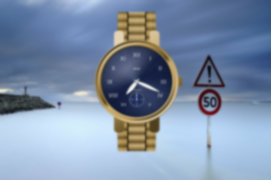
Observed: 7 h 19 min
